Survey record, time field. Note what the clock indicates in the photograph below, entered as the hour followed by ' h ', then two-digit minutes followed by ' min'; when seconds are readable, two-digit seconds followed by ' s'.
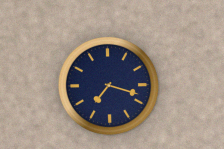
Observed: 7 h 18 min
